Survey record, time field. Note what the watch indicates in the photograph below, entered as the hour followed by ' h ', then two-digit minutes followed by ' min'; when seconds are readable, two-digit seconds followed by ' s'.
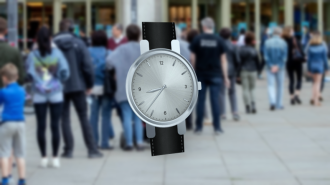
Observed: 8 h 37 min
